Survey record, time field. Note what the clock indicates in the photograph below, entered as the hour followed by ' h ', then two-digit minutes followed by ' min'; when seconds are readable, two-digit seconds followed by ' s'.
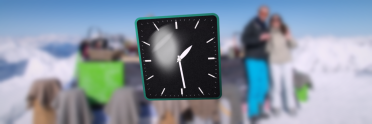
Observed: 1 h 29 min
